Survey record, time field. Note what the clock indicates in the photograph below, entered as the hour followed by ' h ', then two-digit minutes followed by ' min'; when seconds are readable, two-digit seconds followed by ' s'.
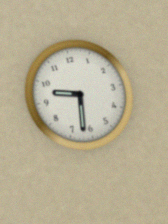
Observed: 9 h 32 min
